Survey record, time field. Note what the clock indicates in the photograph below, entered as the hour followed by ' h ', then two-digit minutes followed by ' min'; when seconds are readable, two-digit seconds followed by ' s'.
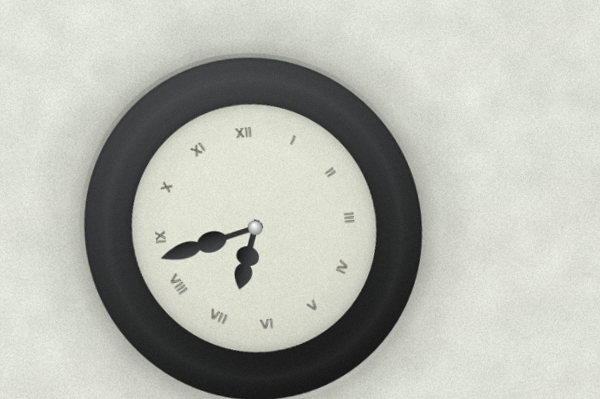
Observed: 6 h 43 min
